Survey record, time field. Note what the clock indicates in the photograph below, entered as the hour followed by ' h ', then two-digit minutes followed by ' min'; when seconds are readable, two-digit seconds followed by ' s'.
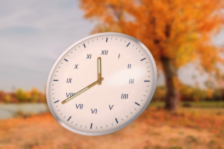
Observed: 11 h 39 min
